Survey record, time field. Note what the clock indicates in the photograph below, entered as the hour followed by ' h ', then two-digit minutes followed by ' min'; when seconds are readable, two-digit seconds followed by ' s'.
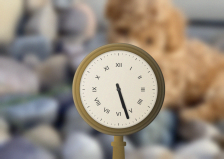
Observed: 5 h 27 min
